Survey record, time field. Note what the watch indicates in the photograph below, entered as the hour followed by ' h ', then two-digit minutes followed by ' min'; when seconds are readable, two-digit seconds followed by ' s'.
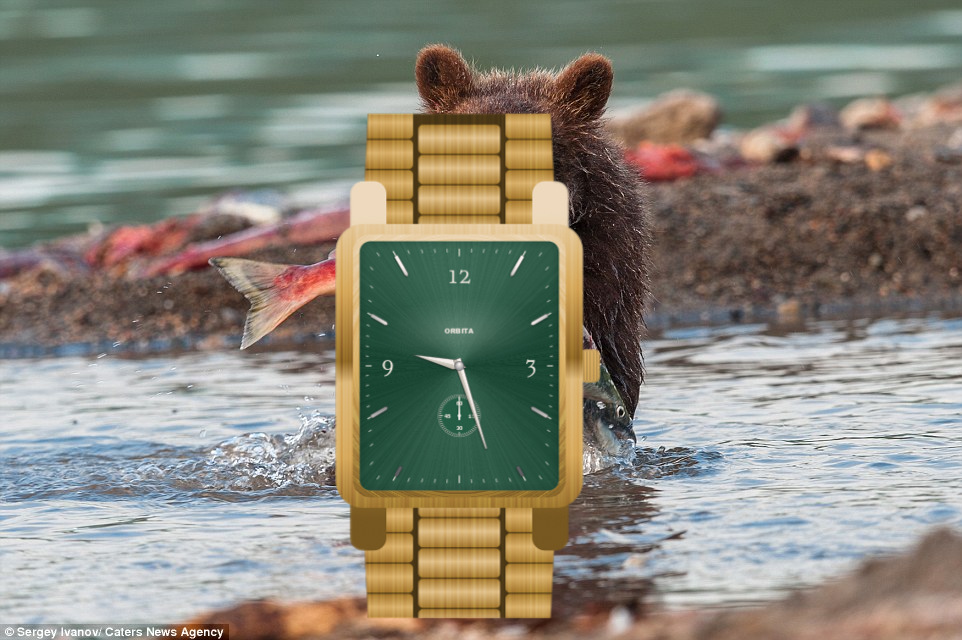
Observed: 9 h 27 min
